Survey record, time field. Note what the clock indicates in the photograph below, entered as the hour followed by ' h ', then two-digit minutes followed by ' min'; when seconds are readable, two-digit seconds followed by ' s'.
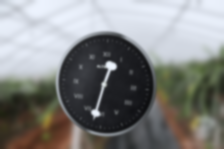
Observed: 12 h 32 min
